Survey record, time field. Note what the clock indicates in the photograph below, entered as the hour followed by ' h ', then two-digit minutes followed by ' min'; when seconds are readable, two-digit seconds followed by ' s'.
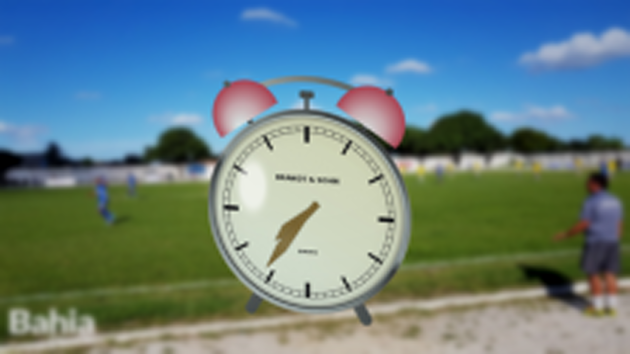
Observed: 7 h 36 min
